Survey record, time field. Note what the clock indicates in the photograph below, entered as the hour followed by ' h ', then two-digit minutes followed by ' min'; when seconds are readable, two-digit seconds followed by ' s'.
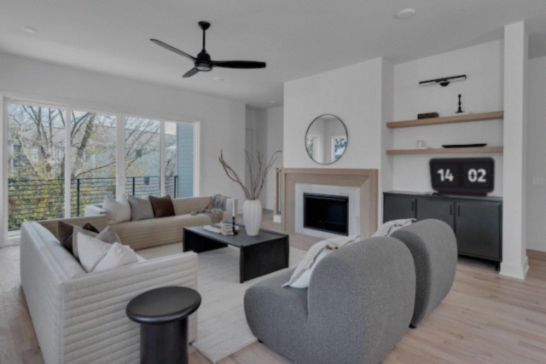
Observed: 14 h 02 min
